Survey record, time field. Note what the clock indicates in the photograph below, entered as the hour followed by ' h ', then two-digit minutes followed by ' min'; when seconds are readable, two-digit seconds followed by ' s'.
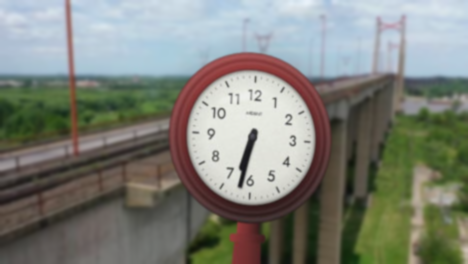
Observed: 6 h 32 min
